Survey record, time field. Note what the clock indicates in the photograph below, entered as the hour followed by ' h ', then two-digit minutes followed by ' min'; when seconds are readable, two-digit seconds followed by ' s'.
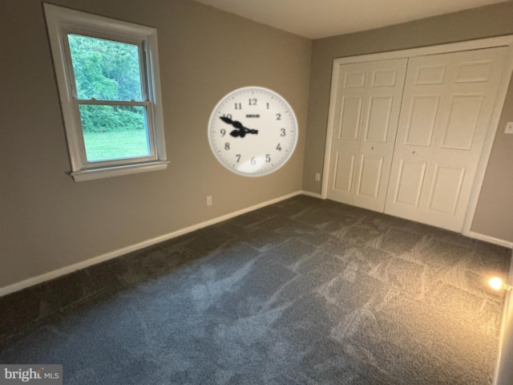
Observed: 8 h 49 min
